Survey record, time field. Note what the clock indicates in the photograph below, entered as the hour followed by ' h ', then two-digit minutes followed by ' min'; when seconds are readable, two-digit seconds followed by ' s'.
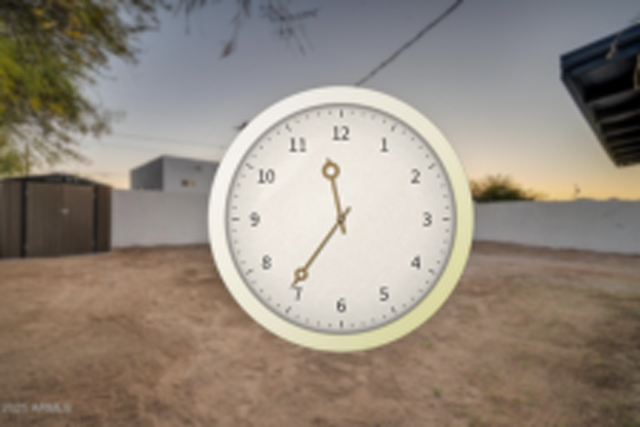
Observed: 11 h 36 min
